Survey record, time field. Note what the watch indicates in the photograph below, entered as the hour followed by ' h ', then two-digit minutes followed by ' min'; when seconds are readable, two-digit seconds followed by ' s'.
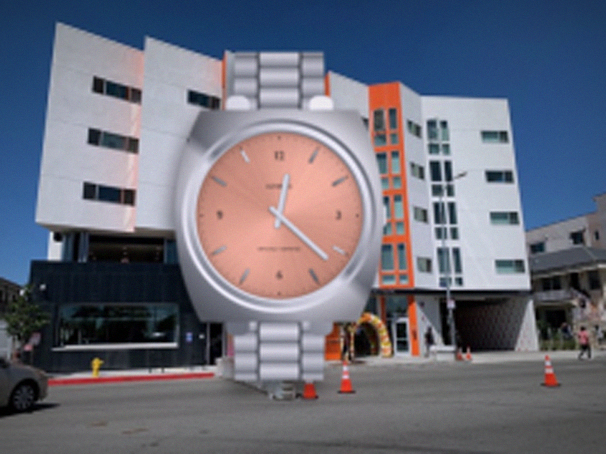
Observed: 12 h 22 min
